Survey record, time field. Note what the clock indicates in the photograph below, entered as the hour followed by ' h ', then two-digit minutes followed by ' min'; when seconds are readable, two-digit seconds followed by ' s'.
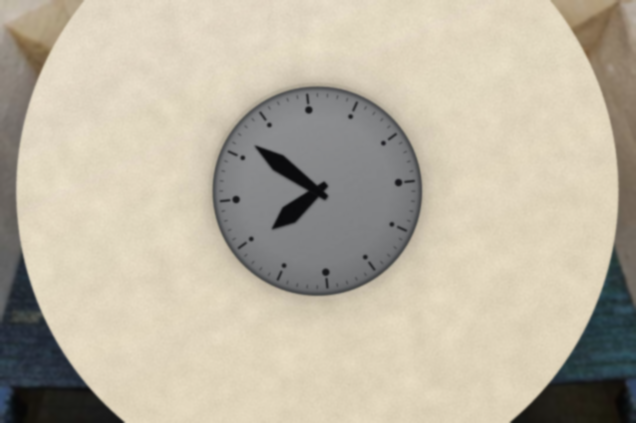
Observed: 7 h 52 min
